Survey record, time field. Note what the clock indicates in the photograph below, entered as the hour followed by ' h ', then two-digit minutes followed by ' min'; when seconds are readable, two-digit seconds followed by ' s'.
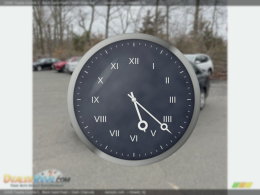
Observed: 5 h 22 min
